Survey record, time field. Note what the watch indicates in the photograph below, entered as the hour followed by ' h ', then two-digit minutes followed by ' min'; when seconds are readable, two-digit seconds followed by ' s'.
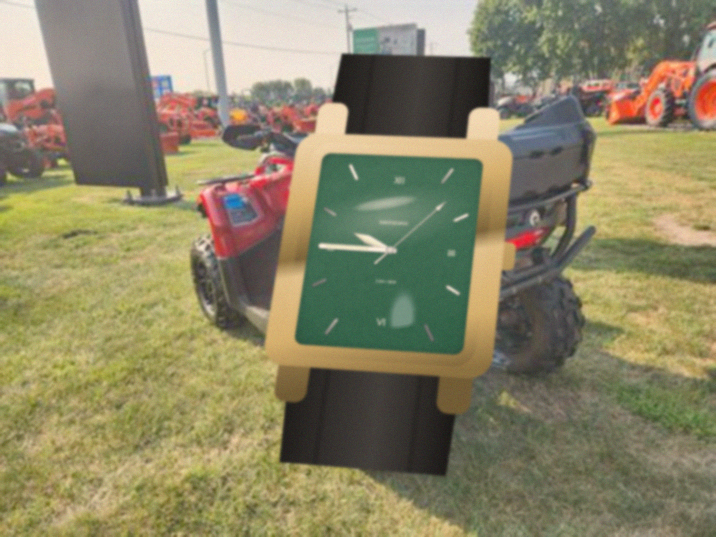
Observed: 9 h 45 min 07 s
